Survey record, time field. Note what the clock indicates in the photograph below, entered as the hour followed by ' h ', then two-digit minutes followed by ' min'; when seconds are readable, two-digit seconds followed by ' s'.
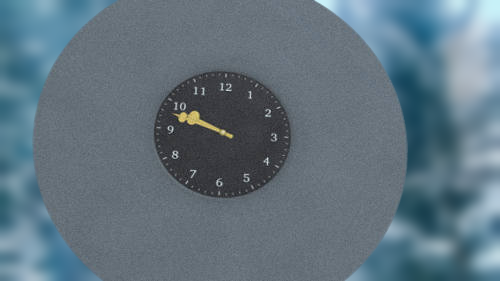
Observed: 9 h 48 min
